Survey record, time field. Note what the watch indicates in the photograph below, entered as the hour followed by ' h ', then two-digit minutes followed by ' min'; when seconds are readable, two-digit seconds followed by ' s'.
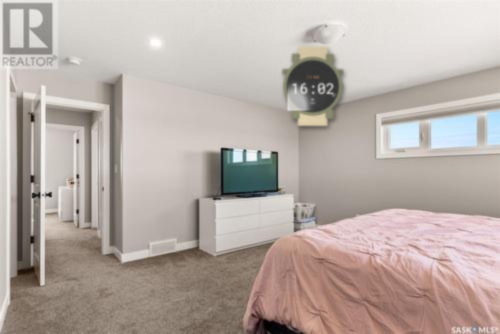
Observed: 16 h 02 min
